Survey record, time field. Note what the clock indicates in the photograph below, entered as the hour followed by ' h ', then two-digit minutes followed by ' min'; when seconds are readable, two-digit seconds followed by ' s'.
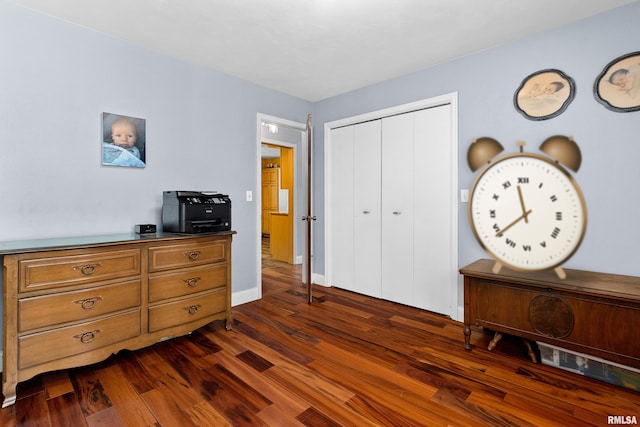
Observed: 11 h 39 min
